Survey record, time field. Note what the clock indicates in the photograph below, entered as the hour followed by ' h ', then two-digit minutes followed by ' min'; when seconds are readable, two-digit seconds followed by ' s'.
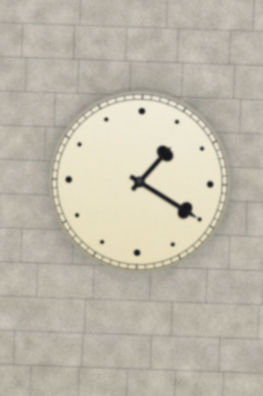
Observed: 1 h 20 min
